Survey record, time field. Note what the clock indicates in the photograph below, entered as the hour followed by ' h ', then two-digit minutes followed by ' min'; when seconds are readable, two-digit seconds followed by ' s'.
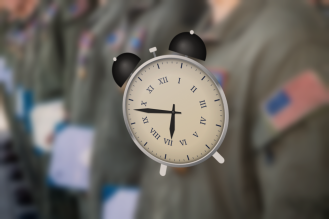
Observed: 6 h 48 min
